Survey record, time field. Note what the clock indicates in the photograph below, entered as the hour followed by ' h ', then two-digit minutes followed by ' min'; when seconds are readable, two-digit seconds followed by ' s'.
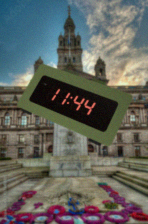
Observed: 11 h 44 min
